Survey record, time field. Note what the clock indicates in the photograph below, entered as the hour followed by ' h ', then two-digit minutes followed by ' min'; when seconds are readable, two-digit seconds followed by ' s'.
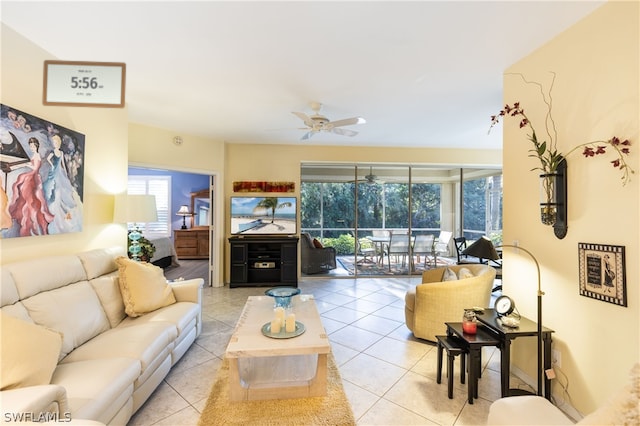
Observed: 5 h 56 min
